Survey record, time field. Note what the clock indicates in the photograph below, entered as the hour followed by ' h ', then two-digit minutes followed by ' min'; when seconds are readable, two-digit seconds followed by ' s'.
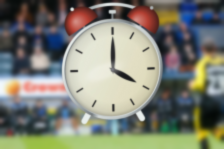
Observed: 4 h 00 min
